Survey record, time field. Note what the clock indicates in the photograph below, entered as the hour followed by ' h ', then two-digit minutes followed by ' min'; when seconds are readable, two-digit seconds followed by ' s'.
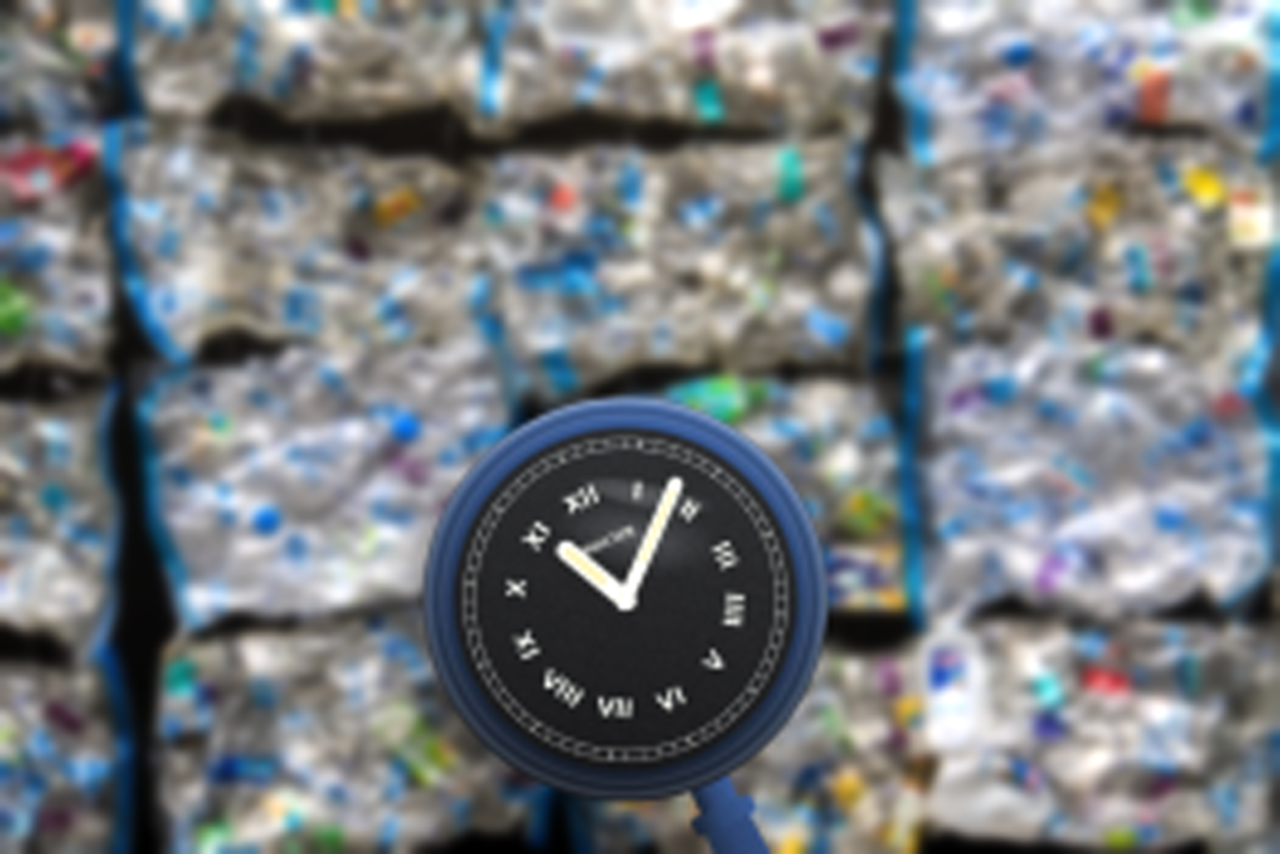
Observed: 11 h 08 min
